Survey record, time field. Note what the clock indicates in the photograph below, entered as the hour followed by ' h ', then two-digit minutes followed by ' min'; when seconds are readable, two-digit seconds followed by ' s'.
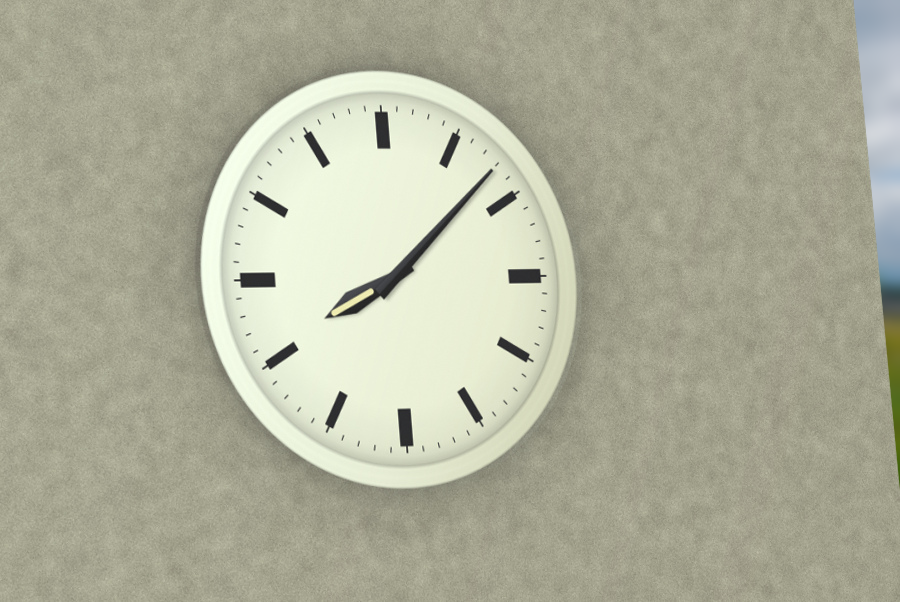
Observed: 8 h 08 min
